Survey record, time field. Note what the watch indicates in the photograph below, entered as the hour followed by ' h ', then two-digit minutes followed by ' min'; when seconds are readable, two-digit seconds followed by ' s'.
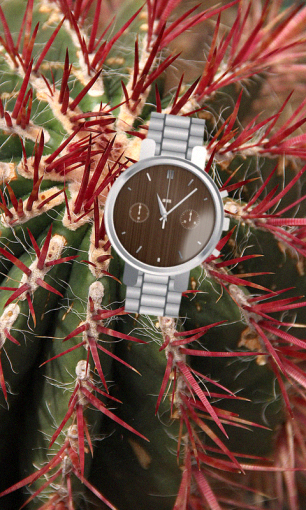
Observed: 11 h 07 min
